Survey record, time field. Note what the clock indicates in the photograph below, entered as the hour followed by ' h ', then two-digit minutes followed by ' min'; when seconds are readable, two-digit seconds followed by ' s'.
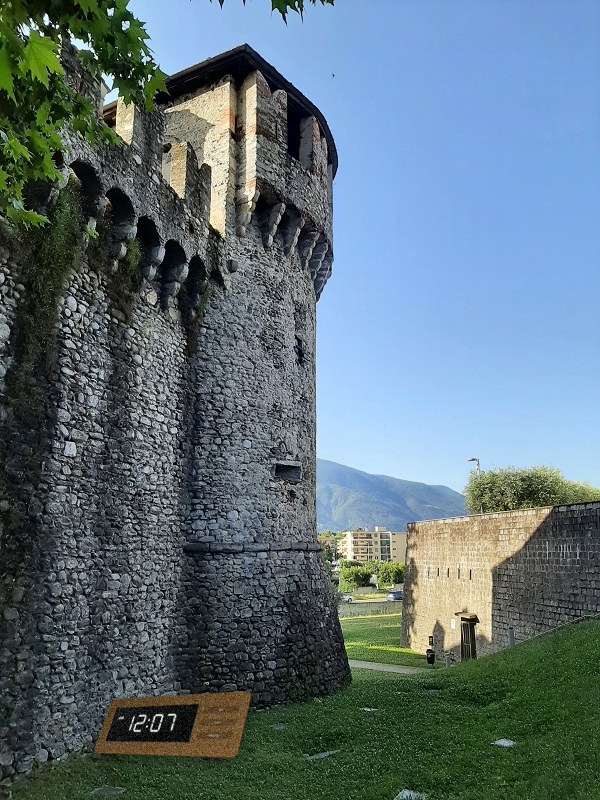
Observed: 12 h 07 min
